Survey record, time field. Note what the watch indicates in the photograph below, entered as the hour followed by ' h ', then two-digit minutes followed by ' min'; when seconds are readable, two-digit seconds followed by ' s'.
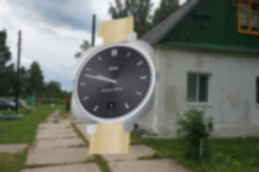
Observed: 9 h 48 min
